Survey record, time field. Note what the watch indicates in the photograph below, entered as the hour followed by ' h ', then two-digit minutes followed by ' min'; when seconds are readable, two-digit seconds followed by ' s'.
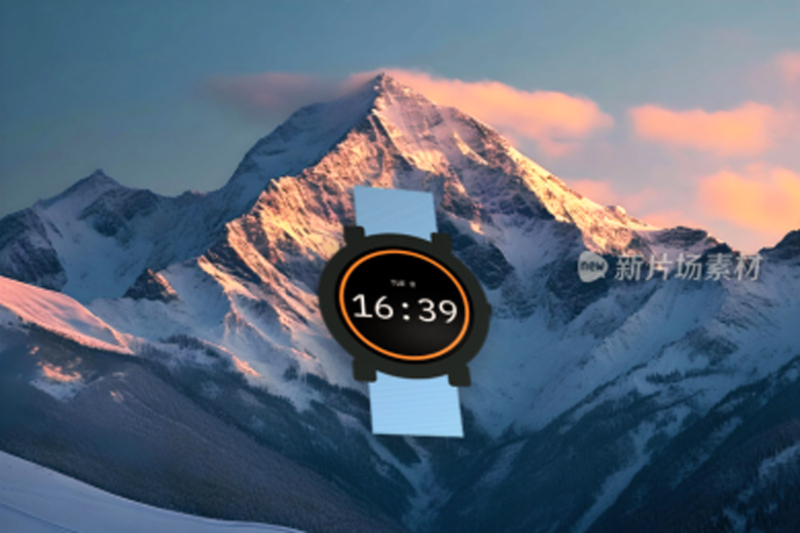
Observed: 16 h 39 min
